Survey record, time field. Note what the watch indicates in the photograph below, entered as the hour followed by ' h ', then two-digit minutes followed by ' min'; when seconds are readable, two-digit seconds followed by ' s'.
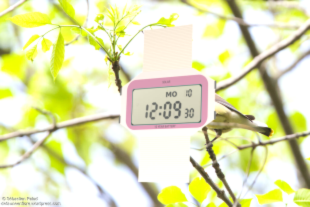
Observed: 12 h 09 min
